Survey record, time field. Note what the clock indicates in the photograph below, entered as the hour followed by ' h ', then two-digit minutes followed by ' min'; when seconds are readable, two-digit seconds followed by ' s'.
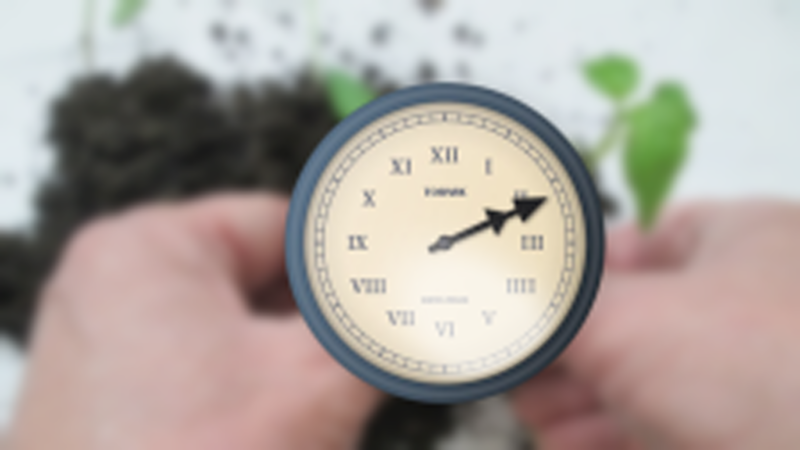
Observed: 2 h 11 min
